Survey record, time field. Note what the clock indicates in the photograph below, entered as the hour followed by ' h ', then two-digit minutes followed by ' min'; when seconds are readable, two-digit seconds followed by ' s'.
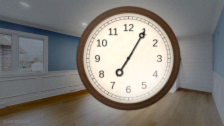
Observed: 7 h 05 min
